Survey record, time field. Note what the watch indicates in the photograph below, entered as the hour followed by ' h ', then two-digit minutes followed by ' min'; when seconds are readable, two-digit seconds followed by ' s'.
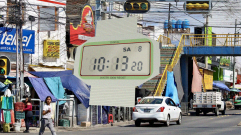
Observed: 10 h 13 min 20 s
